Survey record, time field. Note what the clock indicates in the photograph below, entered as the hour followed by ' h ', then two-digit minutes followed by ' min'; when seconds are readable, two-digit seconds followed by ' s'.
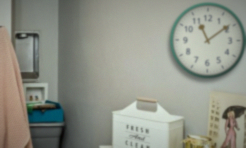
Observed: 11 h 09 min
